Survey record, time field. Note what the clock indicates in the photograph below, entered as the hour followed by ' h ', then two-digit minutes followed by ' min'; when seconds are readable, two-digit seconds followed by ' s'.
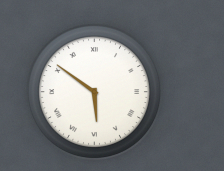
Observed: 5 h 51 min
